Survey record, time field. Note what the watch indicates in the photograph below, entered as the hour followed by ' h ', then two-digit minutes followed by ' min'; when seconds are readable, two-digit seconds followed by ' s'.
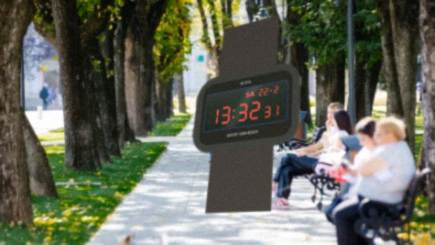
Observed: 13 h 32 min 31 s
